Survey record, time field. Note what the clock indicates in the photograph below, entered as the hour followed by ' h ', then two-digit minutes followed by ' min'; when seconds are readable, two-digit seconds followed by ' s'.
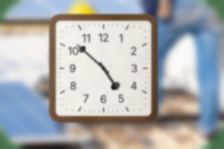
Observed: 4 h 52 min
